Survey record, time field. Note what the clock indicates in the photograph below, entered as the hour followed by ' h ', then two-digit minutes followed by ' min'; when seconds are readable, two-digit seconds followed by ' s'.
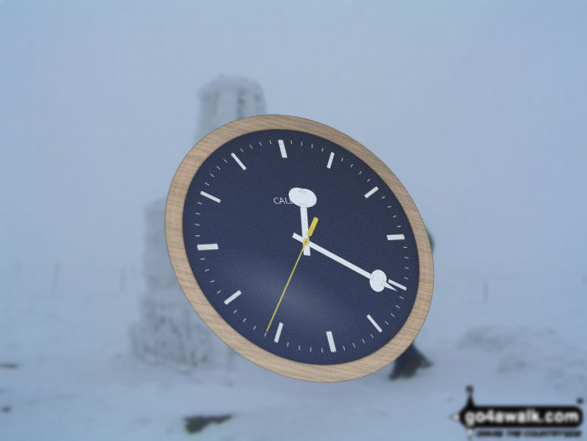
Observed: 12 h 20 min 36 s
